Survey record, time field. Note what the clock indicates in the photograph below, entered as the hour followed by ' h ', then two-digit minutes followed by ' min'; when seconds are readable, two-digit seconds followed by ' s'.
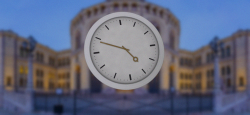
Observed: 4 h 49 min
